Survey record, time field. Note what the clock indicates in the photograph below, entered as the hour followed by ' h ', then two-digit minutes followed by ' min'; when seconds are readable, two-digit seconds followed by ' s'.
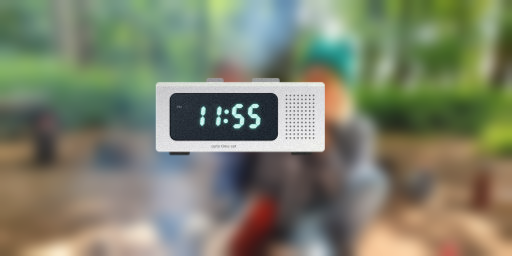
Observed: 11 h 55 min
